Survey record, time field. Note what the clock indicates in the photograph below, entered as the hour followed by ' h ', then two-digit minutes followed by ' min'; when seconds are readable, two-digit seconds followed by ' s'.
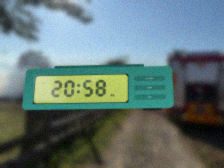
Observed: 20 h 58 min
